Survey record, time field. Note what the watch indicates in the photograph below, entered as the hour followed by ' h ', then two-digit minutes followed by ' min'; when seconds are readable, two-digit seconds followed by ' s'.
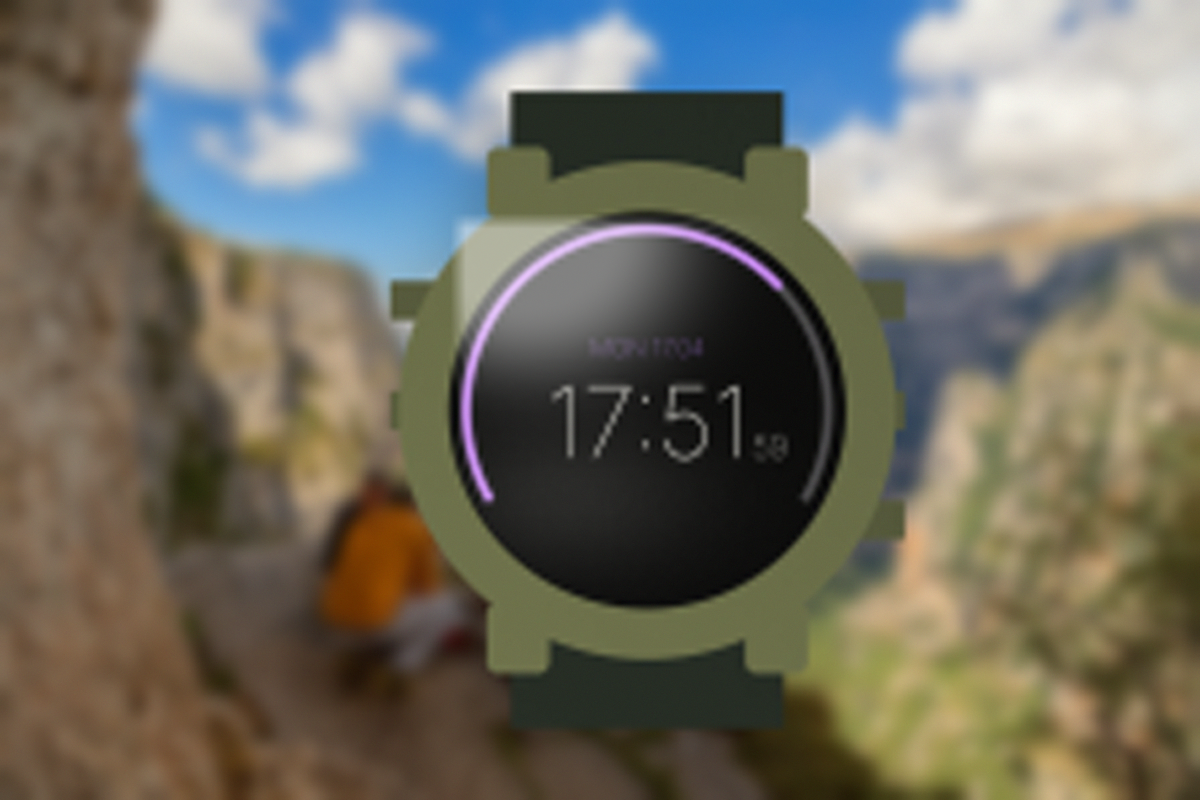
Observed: 17 h 51 min
